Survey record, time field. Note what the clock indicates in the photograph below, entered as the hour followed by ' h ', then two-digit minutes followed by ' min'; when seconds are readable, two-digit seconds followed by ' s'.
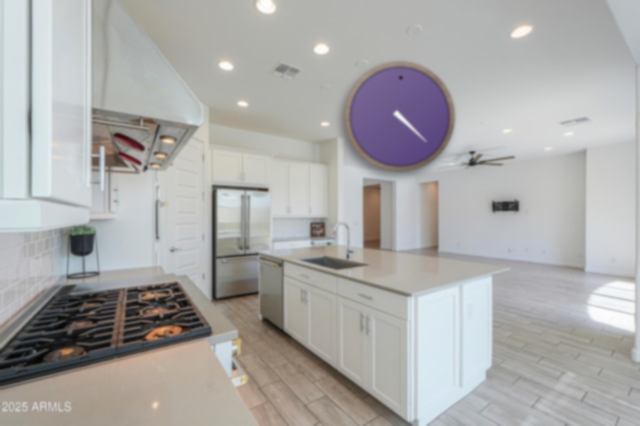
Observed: 4 h 22 min
